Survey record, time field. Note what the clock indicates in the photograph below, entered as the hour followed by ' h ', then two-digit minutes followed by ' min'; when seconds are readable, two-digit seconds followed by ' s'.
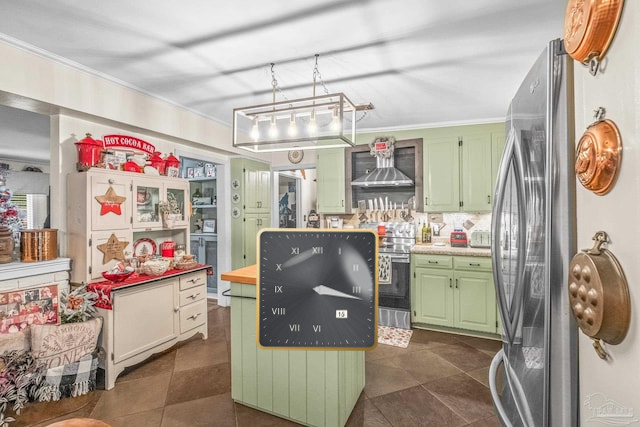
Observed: 3 h 17 min
